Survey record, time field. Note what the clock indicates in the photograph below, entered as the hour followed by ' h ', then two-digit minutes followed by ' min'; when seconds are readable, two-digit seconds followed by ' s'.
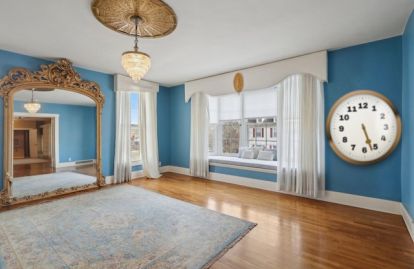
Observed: 5 h 27 min
